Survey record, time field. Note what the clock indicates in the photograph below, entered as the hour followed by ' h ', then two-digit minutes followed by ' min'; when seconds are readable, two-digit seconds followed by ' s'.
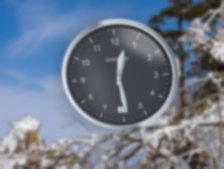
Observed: 12 h 29 min
